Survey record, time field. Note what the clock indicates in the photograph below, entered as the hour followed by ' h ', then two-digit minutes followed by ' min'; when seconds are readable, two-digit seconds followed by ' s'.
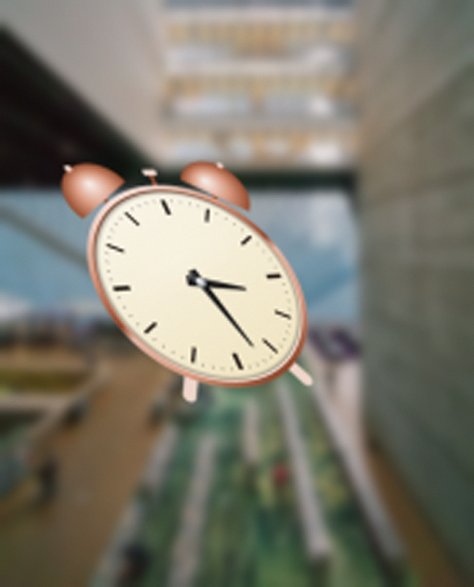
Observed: 3 h 27 min
